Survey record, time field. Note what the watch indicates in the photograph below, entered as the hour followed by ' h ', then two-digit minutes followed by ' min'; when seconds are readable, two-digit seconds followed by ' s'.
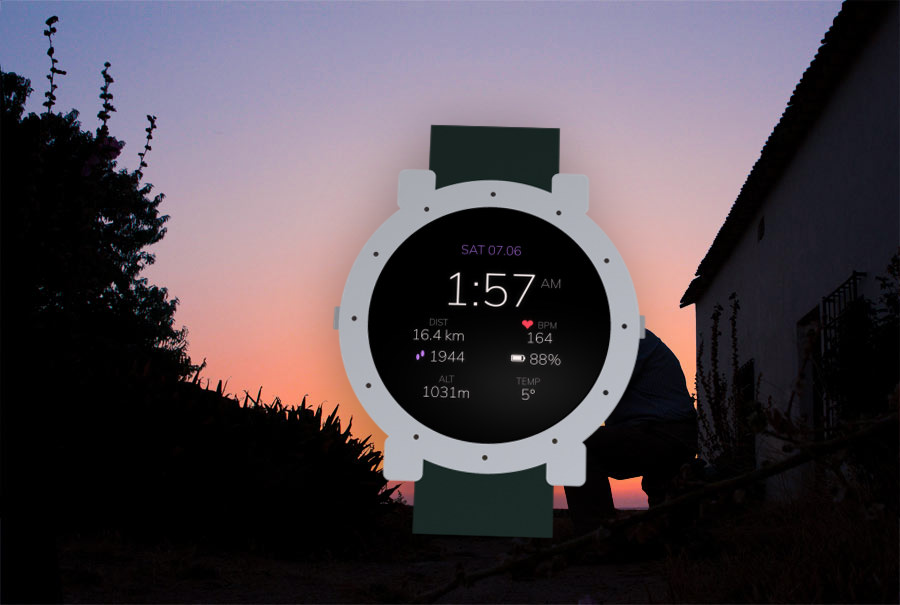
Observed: 1 h 57 min
